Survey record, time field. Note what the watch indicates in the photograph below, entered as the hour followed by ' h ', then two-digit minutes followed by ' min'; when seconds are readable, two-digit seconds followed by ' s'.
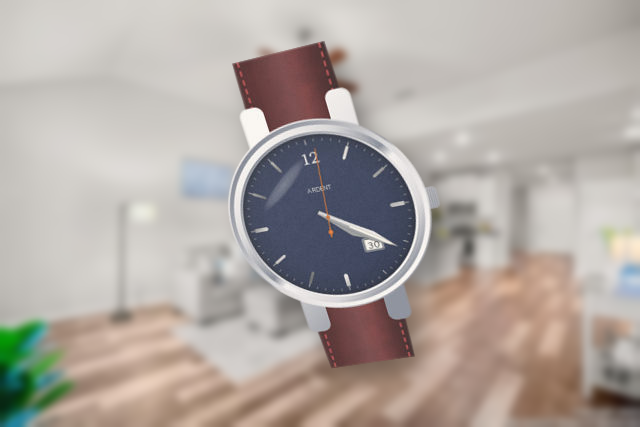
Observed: 4 h 21 min 01 s
